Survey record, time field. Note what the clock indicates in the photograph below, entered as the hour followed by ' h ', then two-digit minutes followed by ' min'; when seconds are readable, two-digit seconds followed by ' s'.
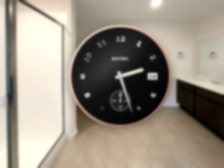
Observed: 2 h 27 min
